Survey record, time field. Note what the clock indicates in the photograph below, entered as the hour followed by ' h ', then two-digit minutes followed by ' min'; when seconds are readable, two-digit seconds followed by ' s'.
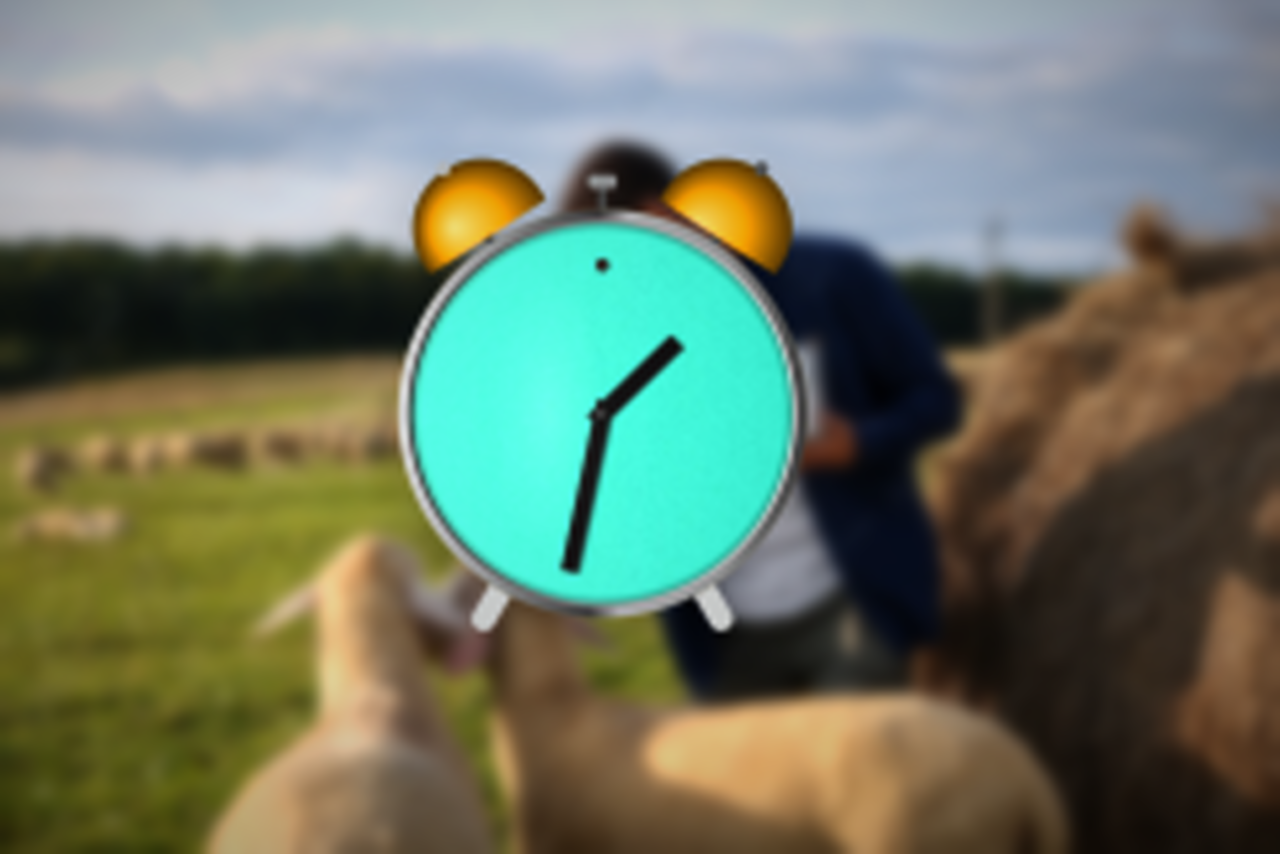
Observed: 1 h 32 min
